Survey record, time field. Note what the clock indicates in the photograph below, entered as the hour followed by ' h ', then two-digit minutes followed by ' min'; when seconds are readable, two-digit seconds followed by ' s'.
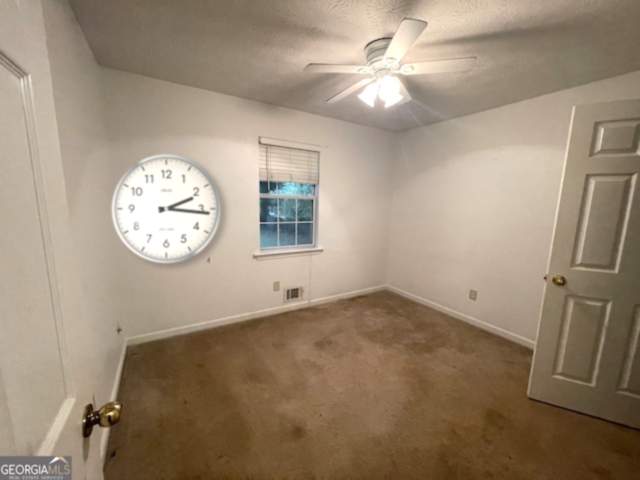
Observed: 2 h 16 min
